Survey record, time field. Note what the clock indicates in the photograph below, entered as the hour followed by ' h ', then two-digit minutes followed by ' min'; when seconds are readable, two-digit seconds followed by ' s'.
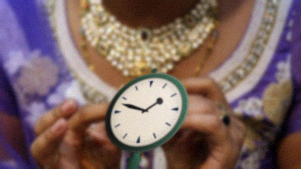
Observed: 1 h 48 min
